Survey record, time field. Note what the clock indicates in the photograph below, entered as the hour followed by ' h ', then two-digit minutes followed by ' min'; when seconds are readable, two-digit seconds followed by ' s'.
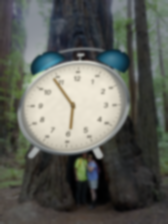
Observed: 5 h 54 min
